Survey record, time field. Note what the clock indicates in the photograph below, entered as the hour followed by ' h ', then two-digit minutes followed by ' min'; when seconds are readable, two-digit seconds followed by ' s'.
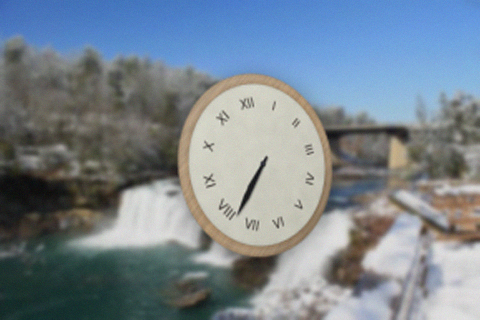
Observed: 7 h 38 min
